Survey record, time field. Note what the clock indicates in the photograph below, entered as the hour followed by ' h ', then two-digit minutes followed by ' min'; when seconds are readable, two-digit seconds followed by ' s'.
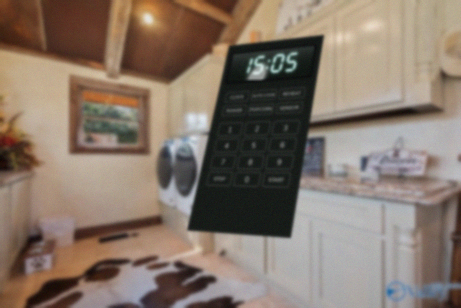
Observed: 15 h 05 min
